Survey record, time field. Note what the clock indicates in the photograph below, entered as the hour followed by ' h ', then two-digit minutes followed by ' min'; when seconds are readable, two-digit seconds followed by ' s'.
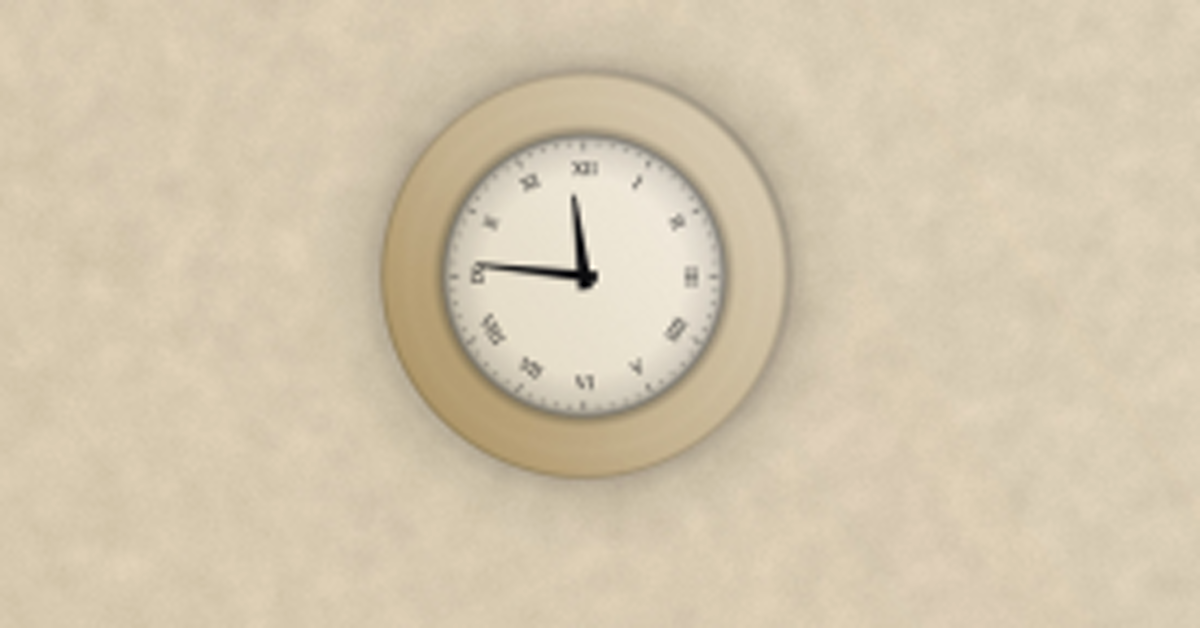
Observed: 11 h 46 min
